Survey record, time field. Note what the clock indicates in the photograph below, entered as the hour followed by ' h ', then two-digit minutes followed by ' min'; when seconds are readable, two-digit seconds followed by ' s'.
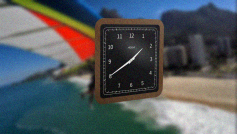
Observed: 1 h 40 min
